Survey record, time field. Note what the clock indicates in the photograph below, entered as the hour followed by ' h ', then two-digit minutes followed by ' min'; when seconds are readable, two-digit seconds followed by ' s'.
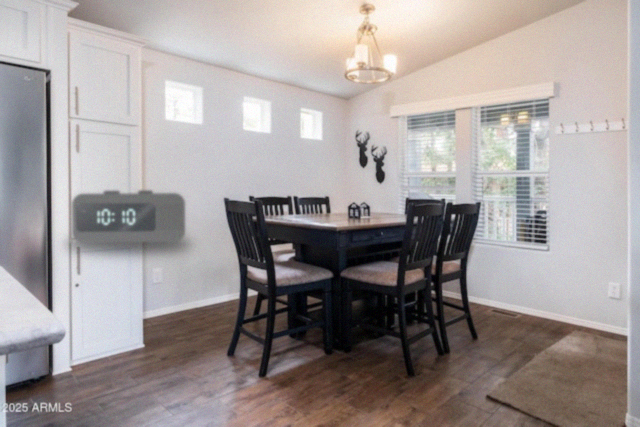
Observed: 10 h 10 min
